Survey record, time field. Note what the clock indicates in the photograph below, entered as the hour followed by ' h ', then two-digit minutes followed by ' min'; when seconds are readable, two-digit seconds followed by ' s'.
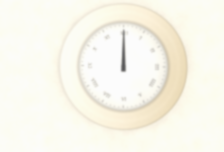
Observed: 12 h 00 min
